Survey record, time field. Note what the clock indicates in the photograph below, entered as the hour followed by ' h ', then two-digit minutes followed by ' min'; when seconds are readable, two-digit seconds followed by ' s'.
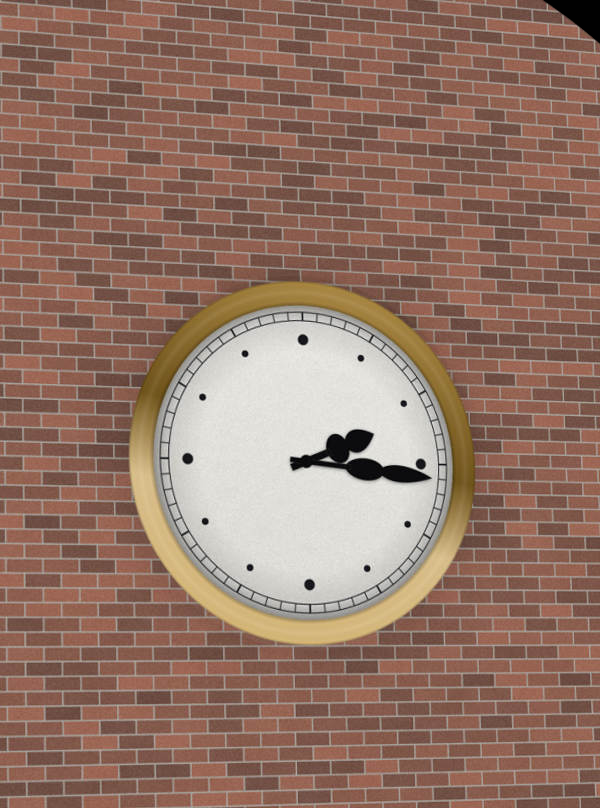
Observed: 2 h 16 min
